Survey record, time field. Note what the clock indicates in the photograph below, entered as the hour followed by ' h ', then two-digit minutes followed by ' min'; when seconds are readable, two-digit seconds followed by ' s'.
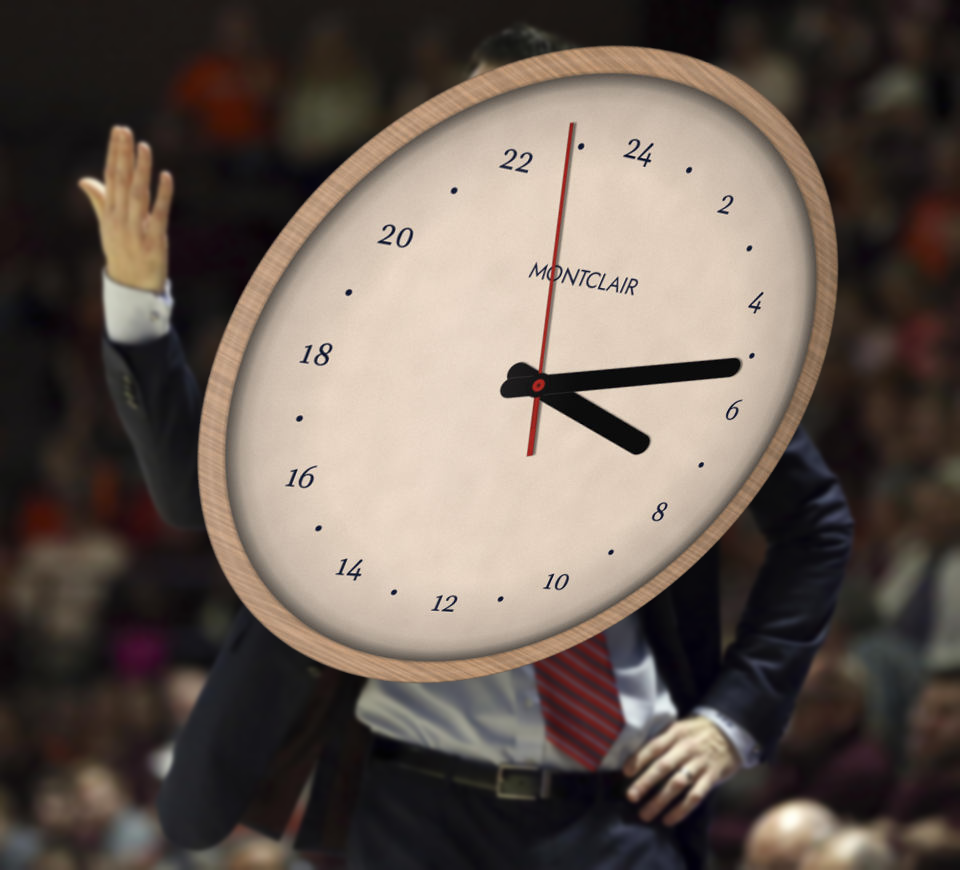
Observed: 7 h 12 min 57 s
